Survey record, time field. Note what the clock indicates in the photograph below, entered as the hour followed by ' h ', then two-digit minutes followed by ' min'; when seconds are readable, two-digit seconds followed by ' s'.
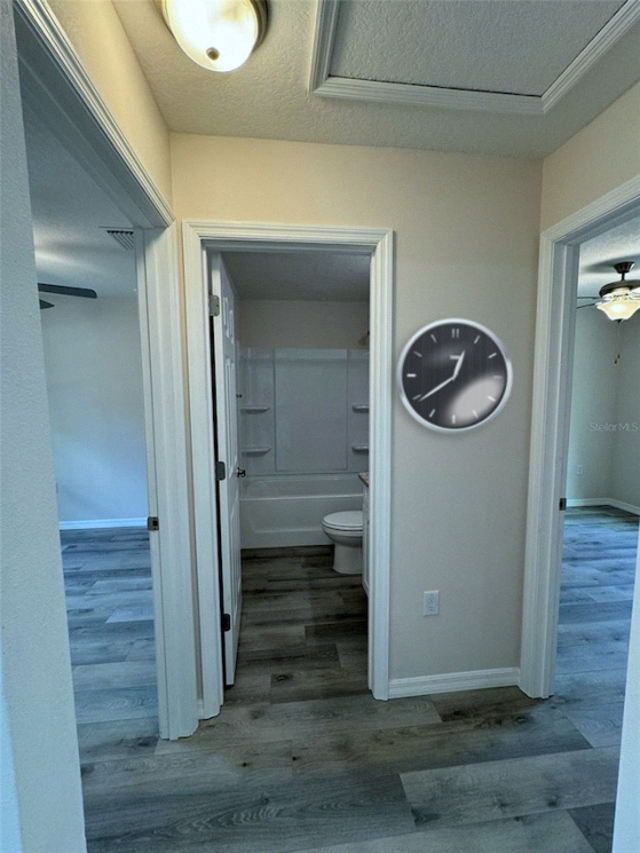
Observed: 12 h 39 min
